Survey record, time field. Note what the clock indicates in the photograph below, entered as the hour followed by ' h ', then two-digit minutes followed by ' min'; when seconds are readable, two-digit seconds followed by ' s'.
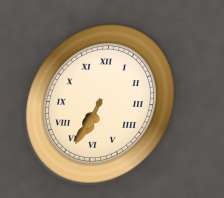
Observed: 6 h 34 min
